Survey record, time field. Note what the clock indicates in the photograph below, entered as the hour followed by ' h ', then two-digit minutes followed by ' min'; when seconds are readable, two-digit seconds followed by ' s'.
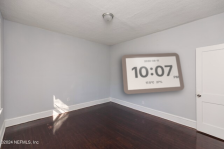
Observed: 10 h 07 min
